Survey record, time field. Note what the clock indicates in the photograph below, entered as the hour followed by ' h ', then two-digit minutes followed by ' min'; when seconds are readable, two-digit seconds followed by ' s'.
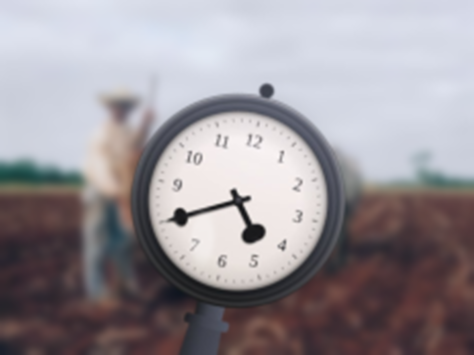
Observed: 4 h 40 min
